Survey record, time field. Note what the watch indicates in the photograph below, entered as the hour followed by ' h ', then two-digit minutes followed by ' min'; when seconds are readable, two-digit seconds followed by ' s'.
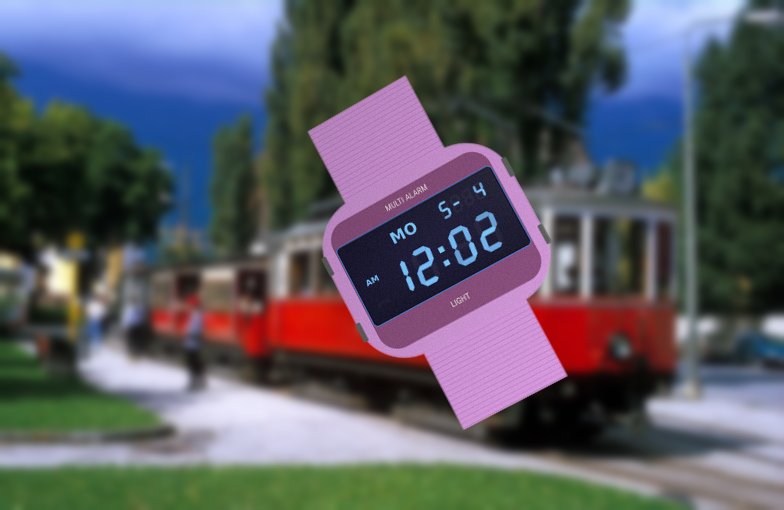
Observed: 12 h 02 min
